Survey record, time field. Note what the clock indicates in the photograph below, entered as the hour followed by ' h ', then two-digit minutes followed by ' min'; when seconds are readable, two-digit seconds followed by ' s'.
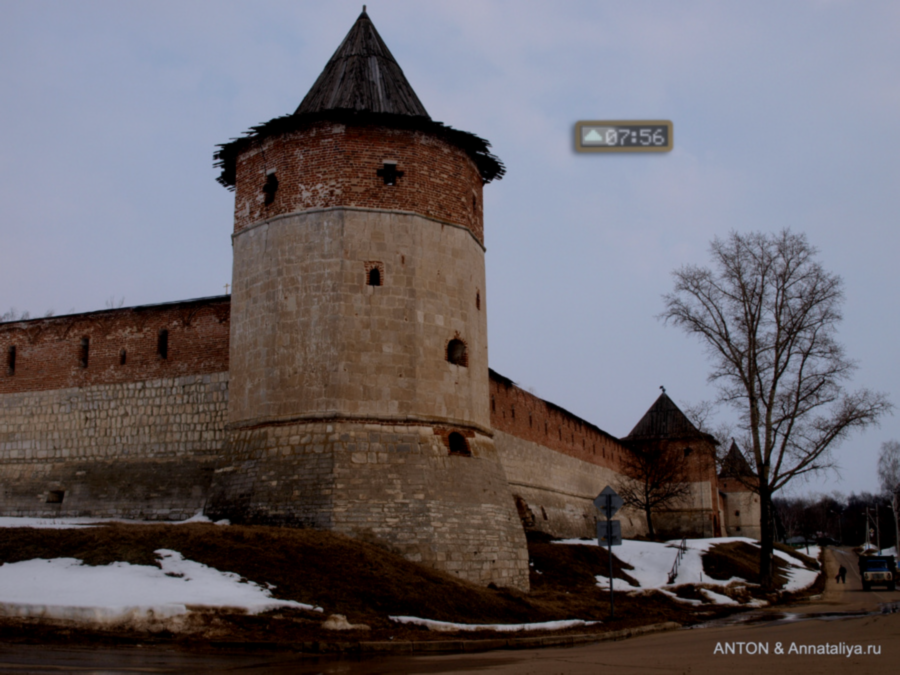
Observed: 7 h 56 min
